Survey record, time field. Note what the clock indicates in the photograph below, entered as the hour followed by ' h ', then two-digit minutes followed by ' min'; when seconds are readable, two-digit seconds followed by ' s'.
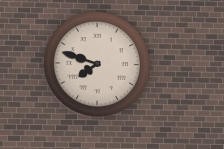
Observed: 7 h 48 min
